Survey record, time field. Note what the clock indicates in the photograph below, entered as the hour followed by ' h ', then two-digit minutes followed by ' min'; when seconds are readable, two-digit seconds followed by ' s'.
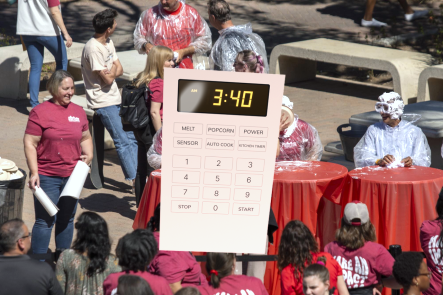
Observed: 3 h 40 min
